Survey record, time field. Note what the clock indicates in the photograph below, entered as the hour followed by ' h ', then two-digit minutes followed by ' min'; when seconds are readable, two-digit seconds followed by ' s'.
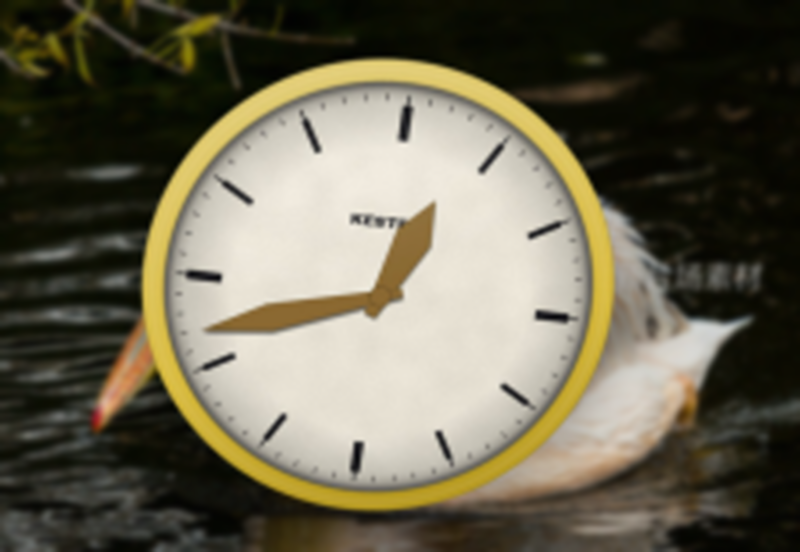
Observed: 12 h 42 min
